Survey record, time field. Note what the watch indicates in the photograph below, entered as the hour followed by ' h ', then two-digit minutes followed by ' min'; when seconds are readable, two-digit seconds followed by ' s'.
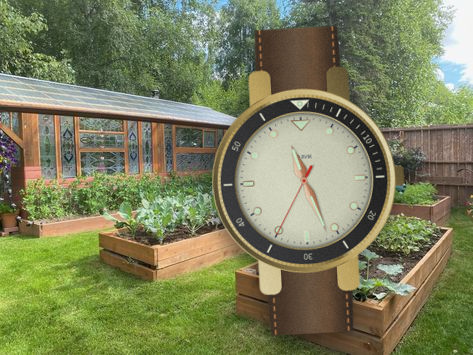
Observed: 11 h 26 min 35 s
